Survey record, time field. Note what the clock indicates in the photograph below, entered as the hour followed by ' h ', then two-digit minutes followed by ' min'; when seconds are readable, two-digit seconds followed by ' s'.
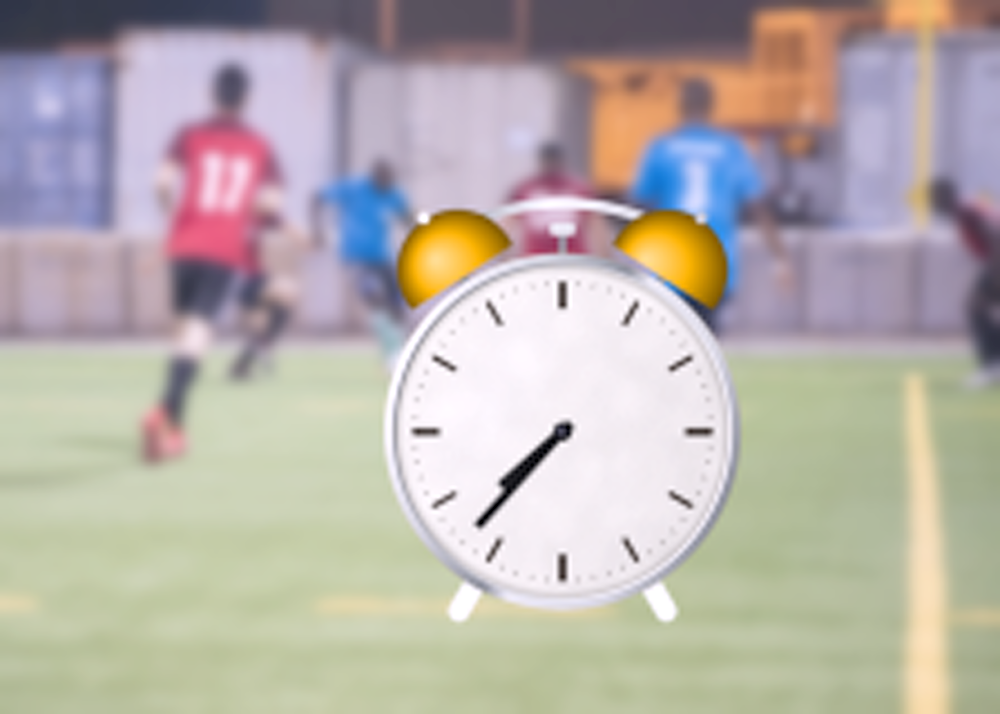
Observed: 7 h 37 min
